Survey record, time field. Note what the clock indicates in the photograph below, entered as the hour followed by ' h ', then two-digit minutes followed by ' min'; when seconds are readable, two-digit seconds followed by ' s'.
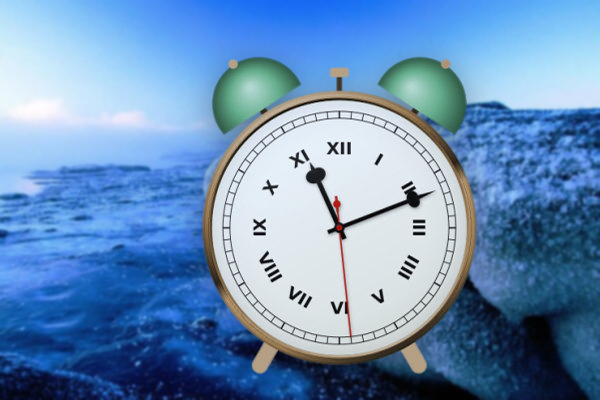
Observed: 11 h 11 min 29 s
